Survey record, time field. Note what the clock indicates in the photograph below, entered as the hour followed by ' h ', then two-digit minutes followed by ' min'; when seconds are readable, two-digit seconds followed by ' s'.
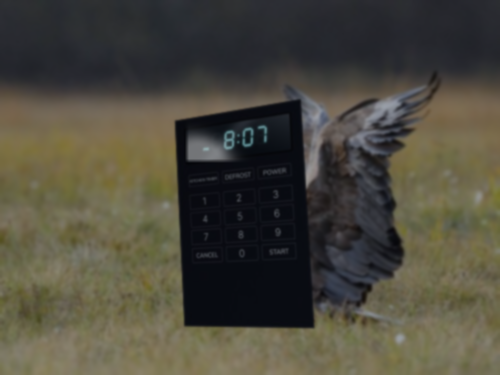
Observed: 8 h 07 min
